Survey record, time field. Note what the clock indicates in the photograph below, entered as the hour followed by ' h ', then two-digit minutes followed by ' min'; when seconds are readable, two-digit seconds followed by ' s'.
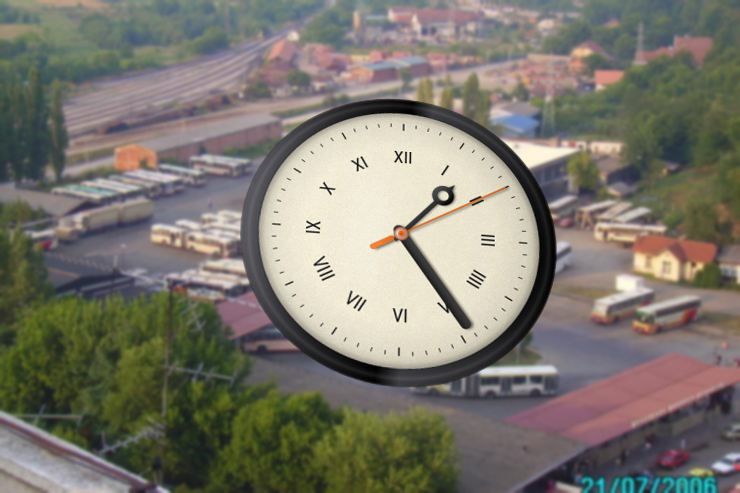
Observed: 1 h 24 min 10 s
